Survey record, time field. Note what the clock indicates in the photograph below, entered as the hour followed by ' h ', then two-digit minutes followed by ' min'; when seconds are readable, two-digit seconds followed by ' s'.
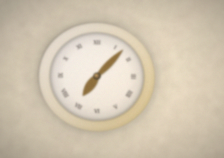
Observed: 7 h 07 min
